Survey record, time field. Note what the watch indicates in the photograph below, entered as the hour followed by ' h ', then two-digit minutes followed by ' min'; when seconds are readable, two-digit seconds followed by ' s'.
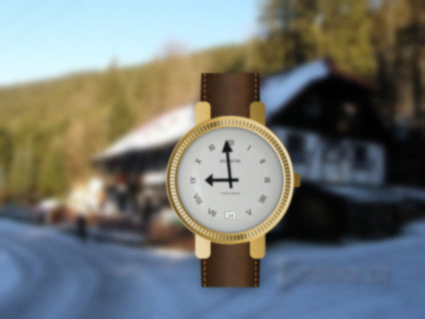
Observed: 8 h 59 min
